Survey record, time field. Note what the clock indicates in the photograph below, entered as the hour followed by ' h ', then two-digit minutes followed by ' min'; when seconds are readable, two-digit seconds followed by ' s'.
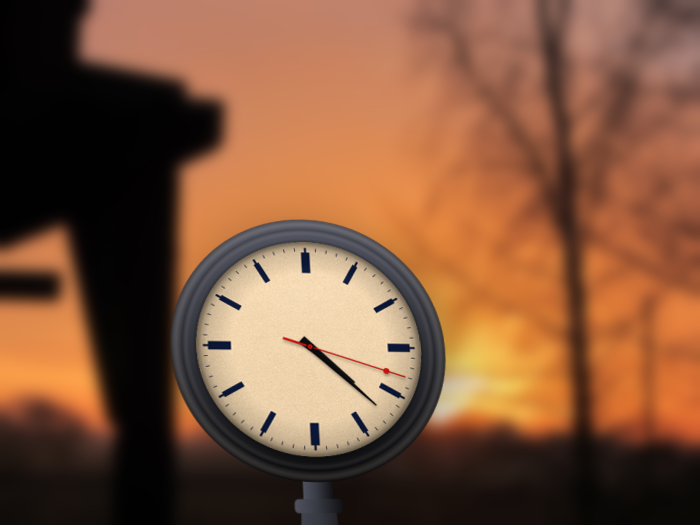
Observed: 4 h 22 min 18 s
